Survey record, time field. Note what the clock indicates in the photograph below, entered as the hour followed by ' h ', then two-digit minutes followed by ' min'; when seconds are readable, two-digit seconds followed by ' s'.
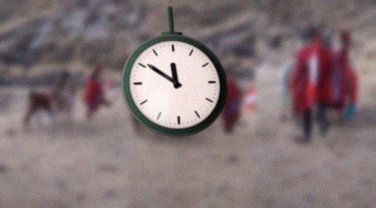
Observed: 11 h 51 min
